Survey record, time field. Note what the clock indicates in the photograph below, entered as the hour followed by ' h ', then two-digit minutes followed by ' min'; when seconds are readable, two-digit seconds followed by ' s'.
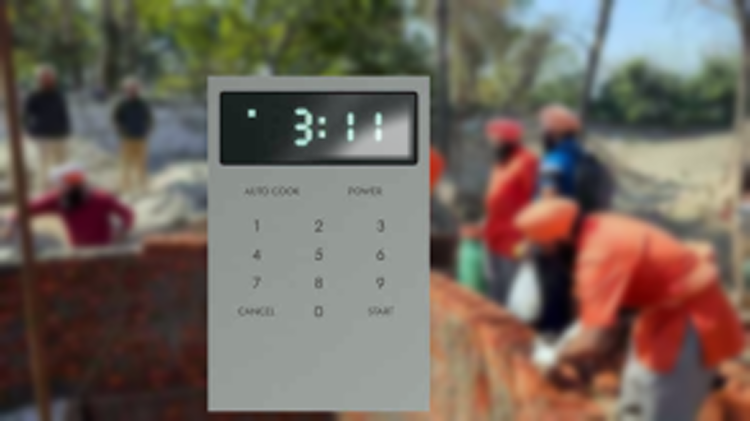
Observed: 3 h 11 min
